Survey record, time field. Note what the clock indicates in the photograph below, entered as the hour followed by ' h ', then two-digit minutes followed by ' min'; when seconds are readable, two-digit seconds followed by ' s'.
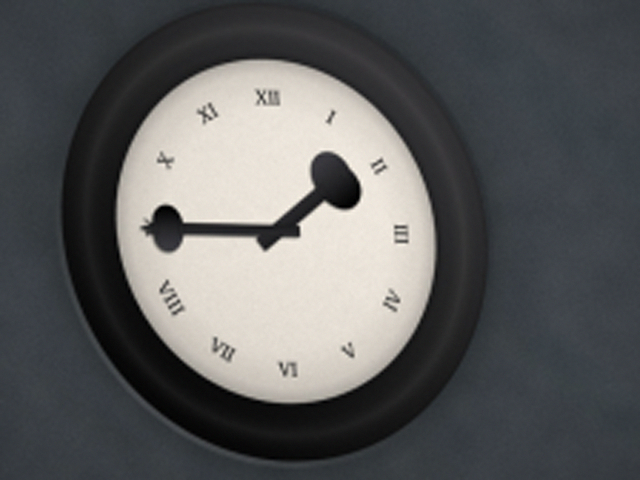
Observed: 1 h 45 min
